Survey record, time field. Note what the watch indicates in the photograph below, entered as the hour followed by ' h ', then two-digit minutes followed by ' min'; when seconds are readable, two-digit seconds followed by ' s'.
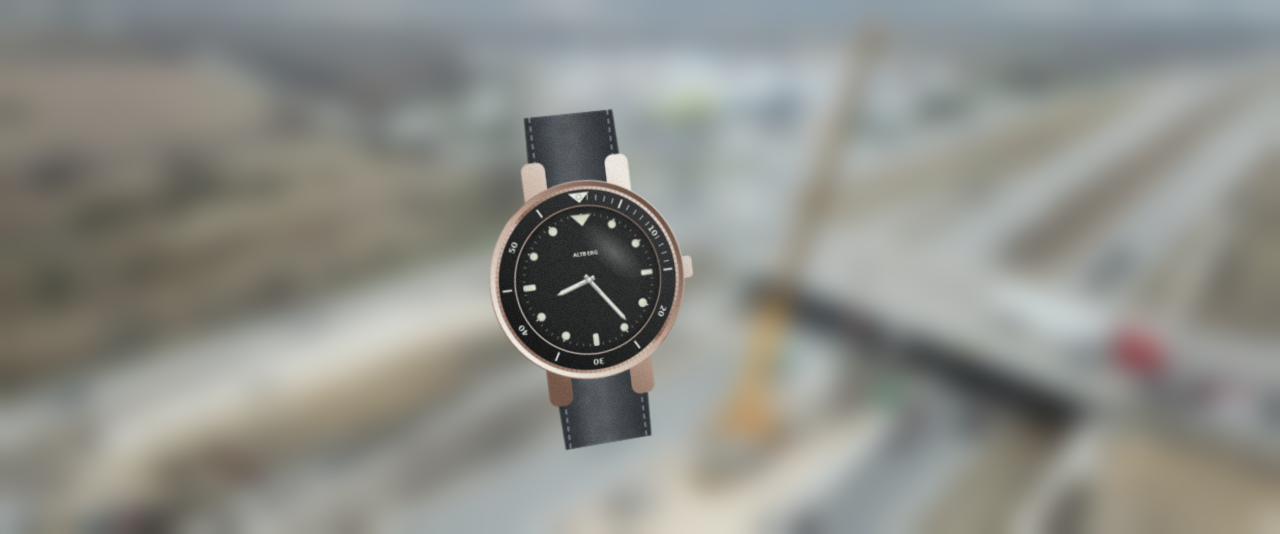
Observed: 8 h 24 min
